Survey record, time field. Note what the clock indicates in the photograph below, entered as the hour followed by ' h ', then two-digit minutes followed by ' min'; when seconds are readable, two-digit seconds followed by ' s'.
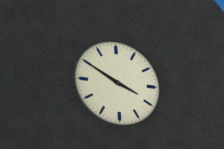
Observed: 3 h 50 min
